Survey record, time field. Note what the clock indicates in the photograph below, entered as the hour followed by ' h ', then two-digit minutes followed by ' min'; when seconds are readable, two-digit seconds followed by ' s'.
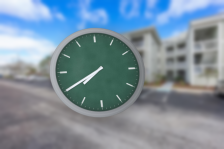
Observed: 7 h 40 min
